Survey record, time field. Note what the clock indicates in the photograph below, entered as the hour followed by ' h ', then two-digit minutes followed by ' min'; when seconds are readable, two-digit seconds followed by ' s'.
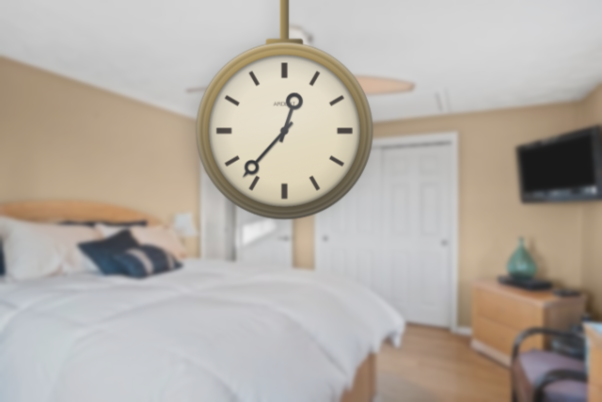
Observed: 12 h 37 min
